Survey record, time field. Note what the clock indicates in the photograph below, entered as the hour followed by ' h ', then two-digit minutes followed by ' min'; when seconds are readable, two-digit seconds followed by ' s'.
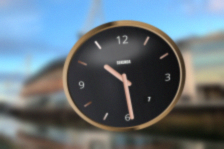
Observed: 10 h 29 min
